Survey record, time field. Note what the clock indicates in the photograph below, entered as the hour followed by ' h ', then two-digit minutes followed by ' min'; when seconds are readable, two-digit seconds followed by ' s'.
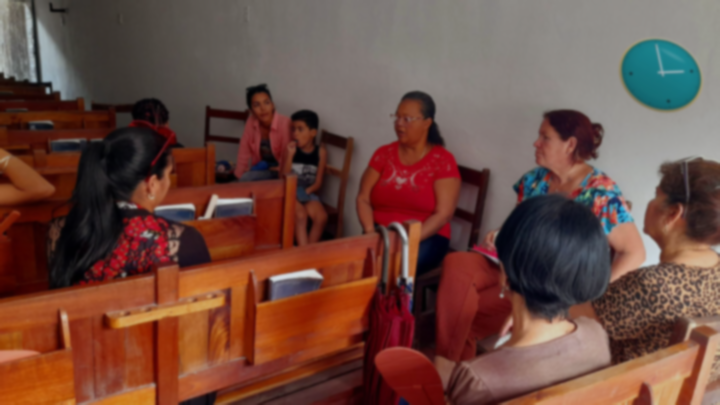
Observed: 3 h 00 min
